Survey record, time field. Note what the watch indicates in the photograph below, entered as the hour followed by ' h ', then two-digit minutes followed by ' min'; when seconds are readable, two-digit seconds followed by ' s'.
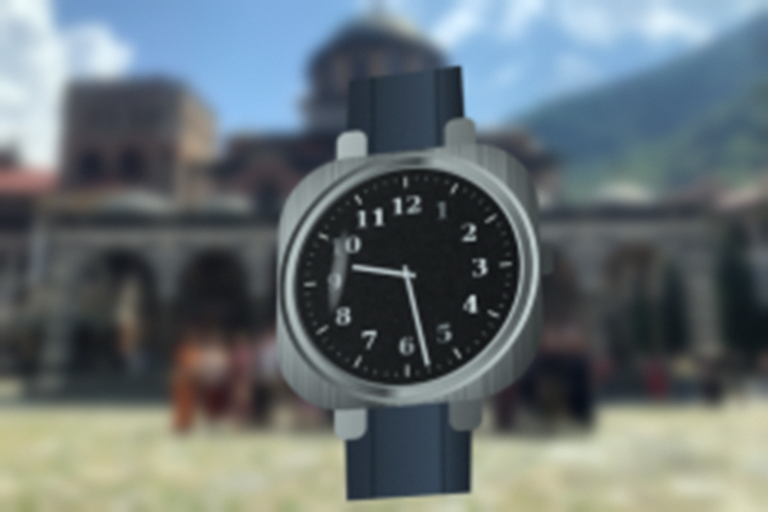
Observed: 9 h 28 min
